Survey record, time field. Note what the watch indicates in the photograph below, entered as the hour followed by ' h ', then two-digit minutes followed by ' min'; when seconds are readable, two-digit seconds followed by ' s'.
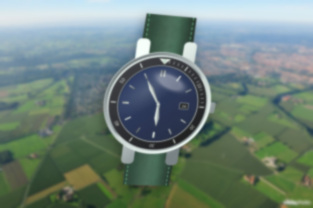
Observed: 5 h 55 min
